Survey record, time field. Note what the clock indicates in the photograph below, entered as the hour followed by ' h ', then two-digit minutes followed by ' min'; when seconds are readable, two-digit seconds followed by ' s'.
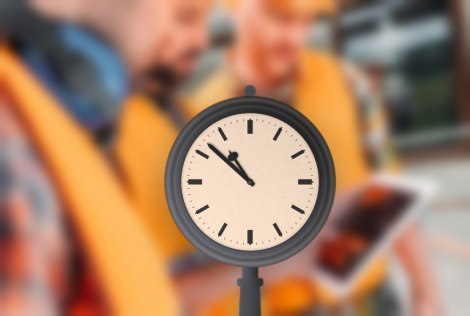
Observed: 10 h 52 min
